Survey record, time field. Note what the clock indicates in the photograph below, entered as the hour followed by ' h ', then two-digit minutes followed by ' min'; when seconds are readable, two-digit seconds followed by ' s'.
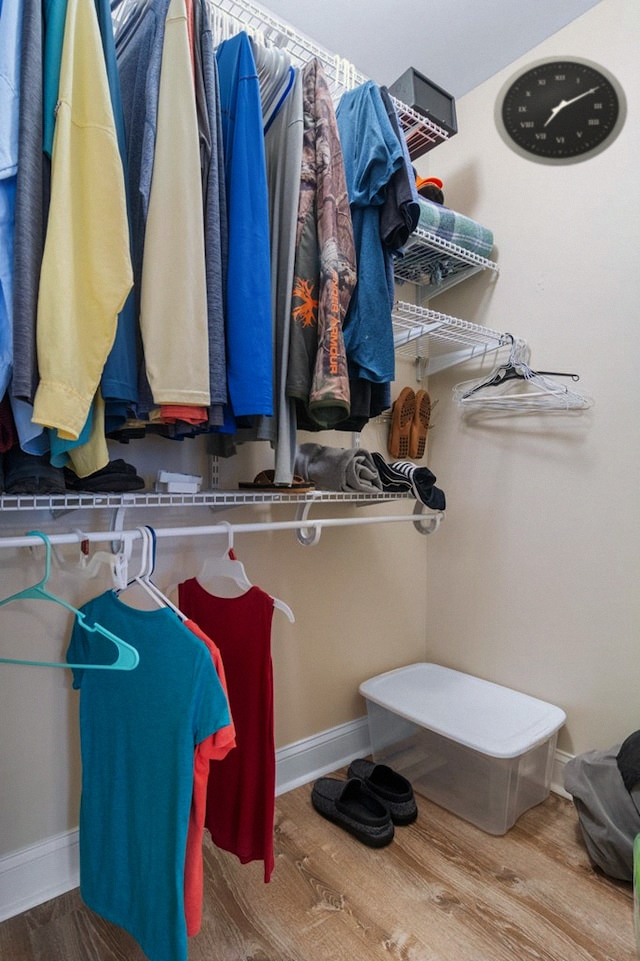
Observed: 7 h 10 min
